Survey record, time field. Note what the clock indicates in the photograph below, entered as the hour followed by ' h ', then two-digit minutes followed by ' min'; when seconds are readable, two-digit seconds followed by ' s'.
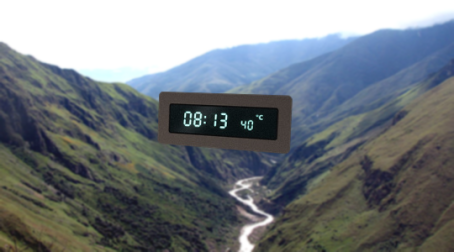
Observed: 8 h 13 min
